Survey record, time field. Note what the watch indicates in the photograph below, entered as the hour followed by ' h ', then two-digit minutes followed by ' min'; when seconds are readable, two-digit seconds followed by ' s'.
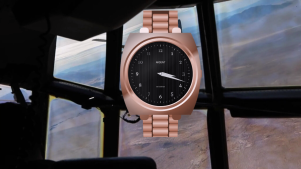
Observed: 3 h 18 min
